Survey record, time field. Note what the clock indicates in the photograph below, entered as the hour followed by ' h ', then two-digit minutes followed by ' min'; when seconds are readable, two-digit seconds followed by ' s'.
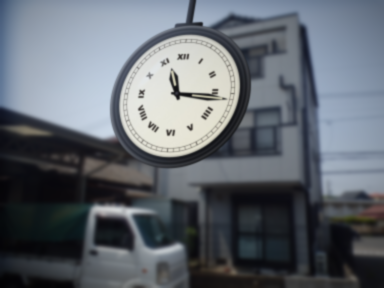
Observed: 11 h 16 min
